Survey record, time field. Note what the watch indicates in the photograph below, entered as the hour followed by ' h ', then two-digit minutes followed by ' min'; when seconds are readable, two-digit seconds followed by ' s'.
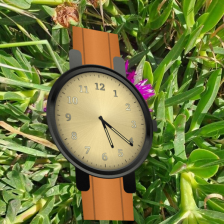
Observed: 5 h 21 min
